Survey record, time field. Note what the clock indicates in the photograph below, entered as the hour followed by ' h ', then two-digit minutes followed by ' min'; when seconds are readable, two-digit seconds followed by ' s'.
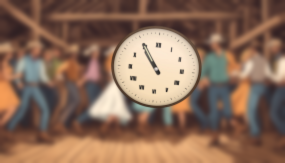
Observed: 10 h 55 min
